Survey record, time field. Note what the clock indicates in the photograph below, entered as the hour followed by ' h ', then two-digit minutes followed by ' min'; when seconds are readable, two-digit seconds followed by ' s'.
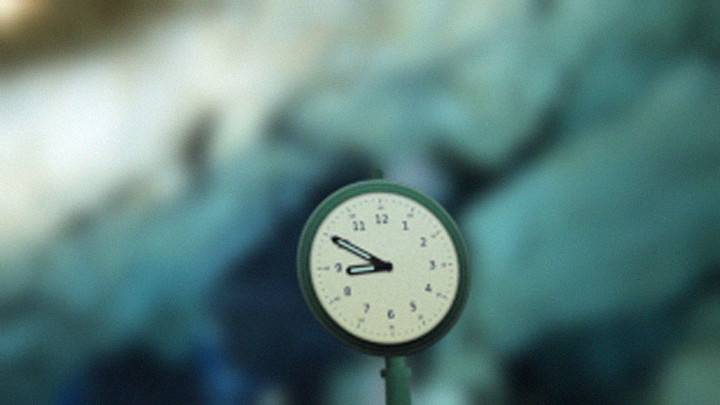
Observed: 8 h 50 min
